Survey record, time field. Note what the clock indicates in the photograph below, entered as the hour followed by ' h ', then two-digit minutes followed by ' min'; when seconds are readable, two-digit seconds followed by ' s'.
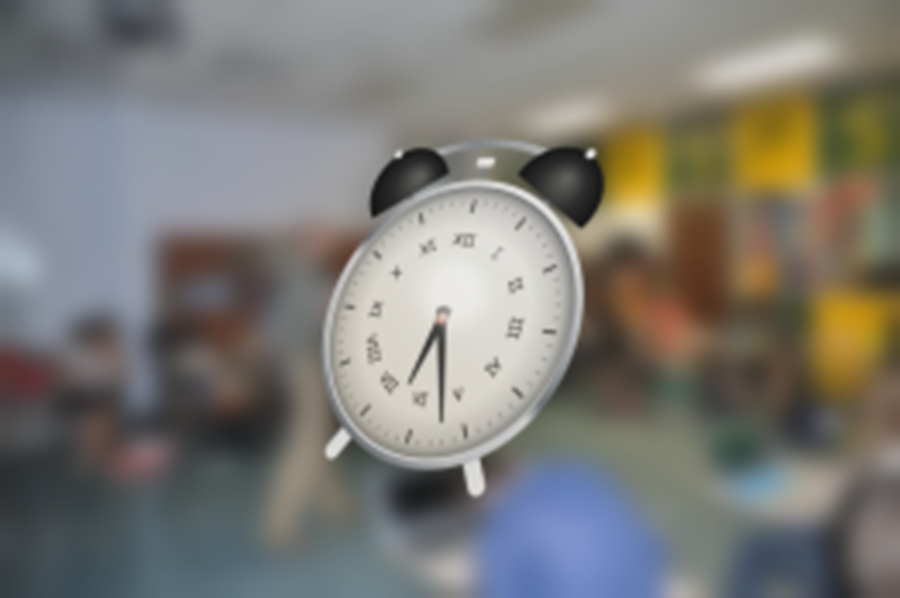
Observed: 6 h 27 min
